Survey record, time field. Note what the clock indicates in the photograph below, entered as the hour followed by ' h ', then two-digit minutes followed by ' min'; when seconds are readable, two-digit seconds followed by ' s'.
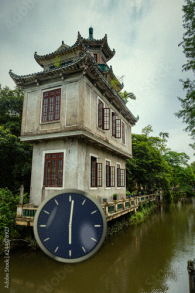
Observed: 6 h 01 min
